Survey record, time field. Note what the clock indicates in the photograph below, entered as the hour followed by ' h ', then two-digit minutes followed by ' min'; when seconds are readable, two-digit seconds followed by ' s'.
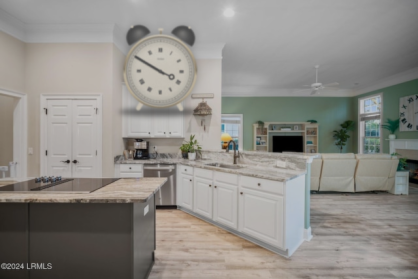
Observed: 3 h 50 min
